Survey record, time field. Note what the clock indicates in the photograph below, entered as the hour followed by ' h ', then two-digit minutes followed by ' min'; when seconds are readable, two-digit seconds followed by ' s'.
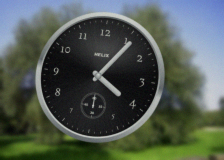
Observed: 4 h 06 min
